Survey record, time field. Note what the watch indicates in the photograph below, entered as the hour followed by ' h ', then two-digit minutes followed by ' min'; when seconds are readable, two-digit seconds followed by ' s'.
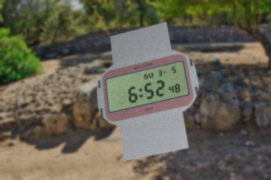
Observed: 6 h 52 min
